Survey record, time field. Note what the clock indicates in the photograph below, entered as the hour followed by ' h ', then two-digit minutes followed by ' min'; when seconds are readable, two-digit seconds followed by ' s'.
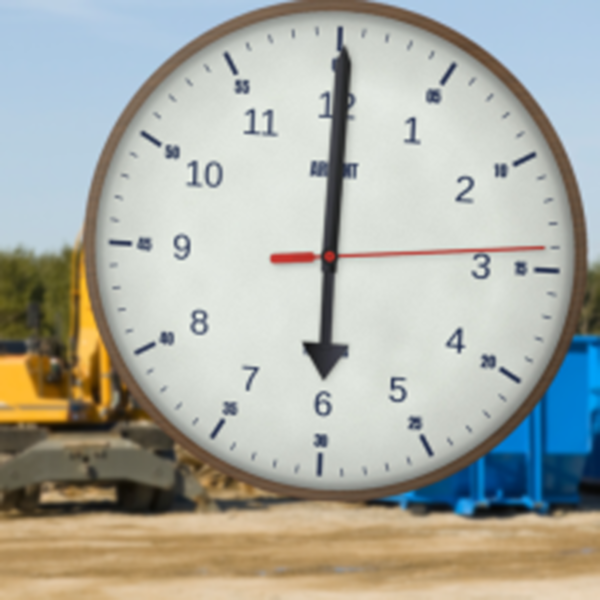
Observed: 6 h 00 min 14 s
